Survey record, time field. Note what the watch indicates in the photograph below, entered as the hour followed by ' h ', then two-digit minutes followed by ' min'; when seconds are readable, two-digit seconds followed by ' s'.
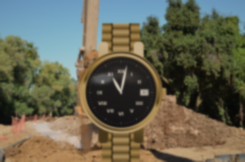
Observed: 11 h 02 min
